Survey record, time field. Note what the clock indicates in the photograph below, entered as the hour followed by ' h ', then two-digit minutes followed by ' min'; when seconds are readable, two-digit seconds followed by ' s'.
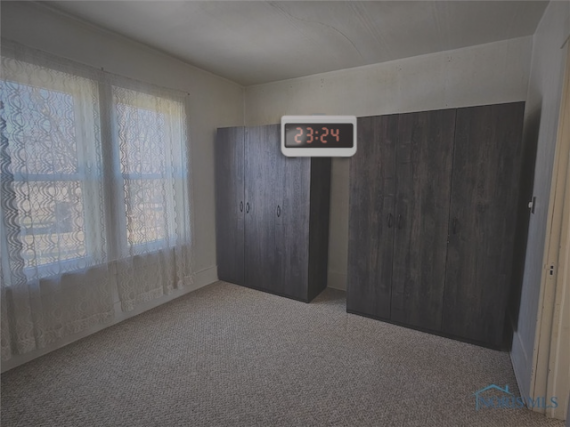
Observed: 23 h 24 min
